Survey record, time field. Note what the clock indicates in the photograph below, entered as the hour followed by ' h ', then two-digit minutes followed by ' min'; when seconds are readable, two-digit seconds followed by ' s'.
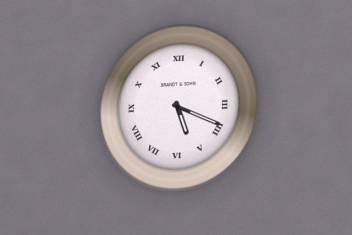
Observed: 5 h 19 min
